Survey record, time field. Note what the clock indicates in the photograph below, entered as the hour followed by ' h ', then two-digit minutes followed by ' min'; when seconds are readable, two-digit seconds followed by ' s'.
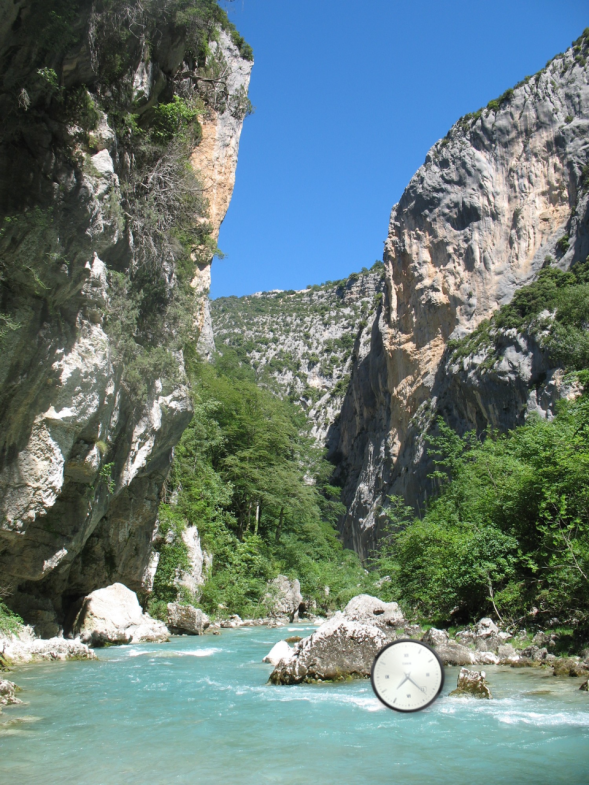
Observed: 7 h 23 min
